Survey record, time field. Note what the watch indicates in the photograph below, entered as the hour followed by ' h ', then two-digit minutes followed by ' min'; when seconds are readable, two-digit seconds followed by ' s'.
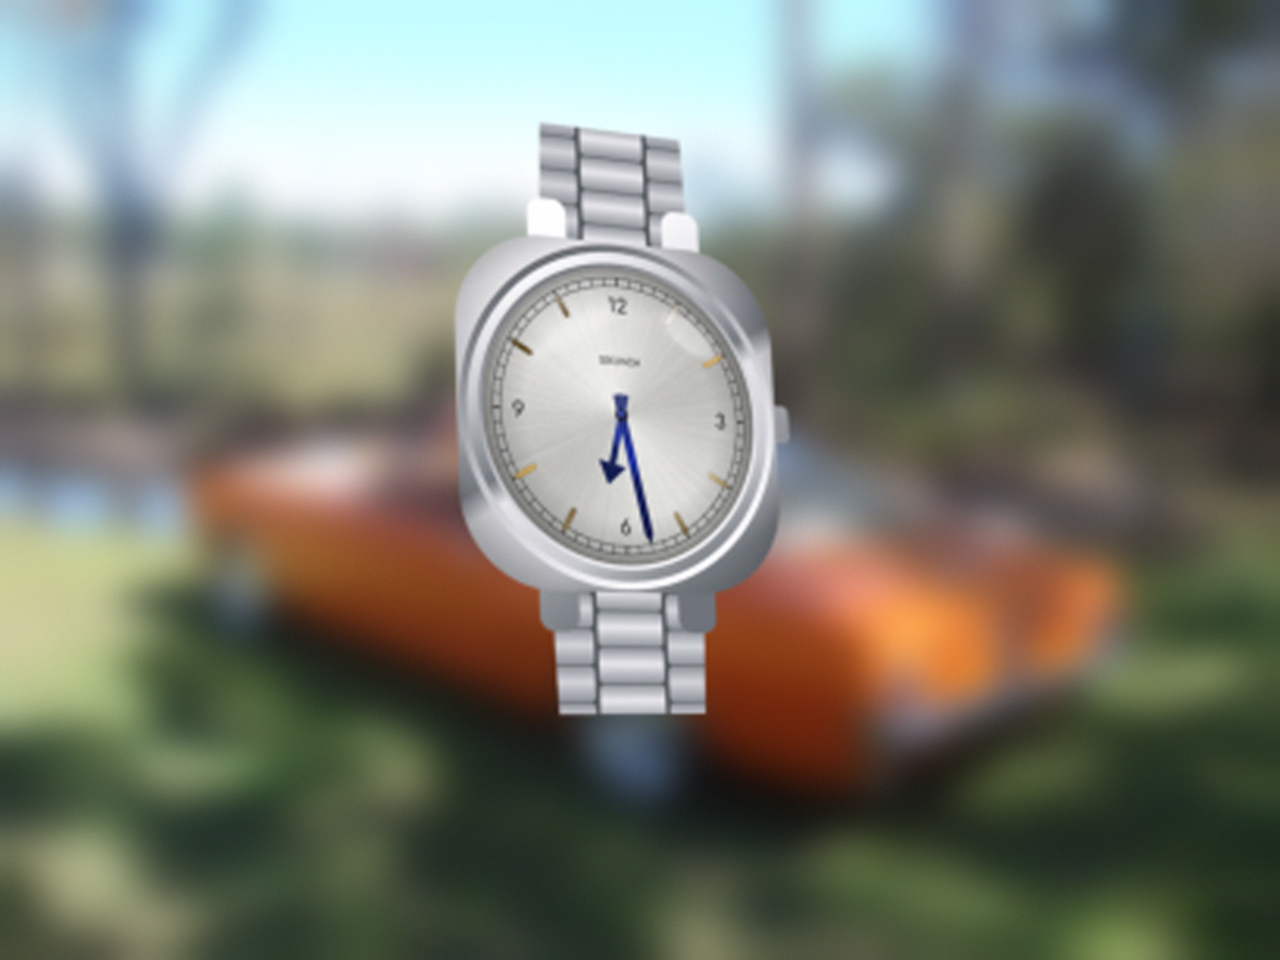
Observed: 6 h 28 min
